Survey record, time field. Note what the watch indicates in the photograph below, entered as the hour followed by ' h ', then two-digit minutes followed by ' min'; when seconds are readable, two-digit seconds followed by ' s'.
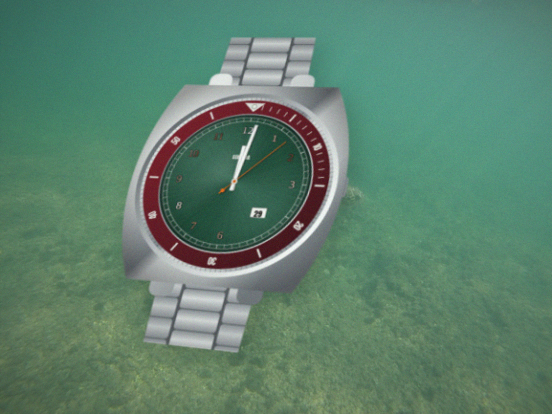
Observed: 12 h 01 min 07 s
